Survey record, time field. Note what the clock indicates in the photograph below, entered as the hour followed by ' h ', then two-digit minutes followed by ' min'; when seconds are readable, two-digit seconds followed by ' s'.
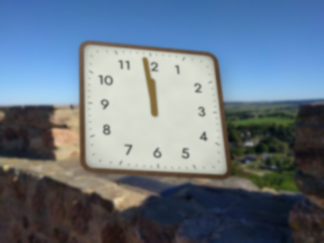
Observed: 11 h 59 min
